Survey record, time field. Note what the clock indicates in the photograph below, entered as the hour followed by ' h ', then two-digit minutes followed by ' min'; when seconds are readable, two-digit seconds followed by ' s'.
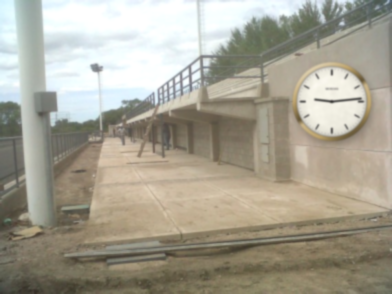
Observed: 9 h 14 min
